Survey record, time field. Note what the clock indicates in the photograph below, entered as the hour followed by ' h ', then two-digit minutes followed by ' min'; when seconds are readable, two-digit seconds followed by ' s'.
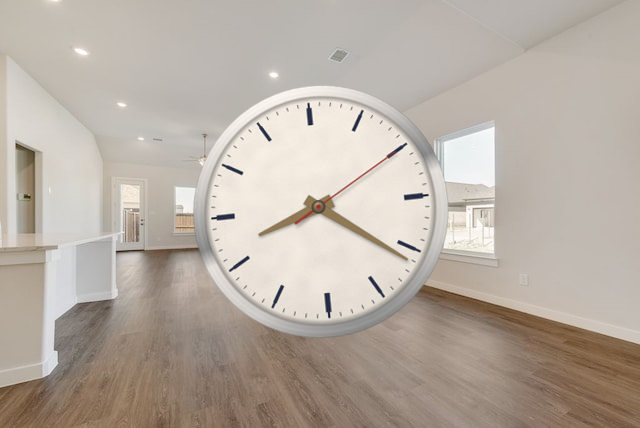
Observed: 8 h 21 min 10 s
